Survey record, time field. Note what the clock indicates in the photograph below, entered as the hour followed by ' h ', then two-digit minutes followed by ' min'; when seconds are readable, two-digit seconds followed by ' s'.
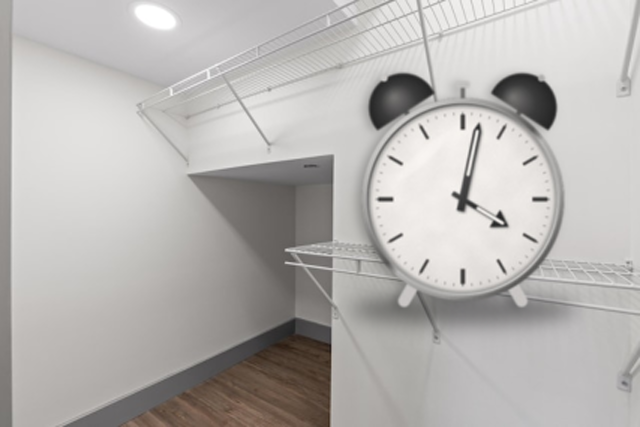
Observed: 4 h 02 min
